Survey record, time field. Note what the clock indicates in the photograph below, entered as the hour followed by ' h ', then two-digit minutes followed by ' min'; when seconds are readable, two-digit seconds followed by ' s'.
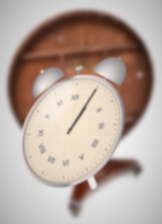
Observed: 1 h 05 min
